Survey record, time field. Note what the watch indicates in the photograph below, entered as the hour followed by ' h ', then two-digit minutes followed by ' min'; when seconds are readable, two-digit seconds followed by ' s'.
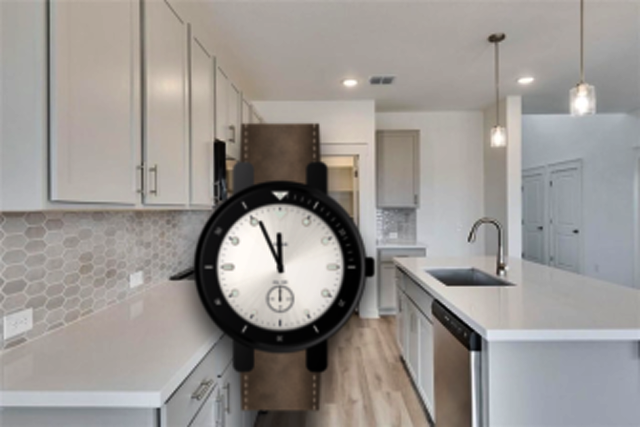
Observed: 11 h 56 min
